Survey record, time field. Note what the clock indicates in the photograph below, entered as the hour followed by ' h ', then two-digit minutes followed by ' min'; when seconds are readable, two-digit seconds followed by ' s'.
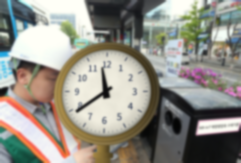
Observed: 11 h 39 min
